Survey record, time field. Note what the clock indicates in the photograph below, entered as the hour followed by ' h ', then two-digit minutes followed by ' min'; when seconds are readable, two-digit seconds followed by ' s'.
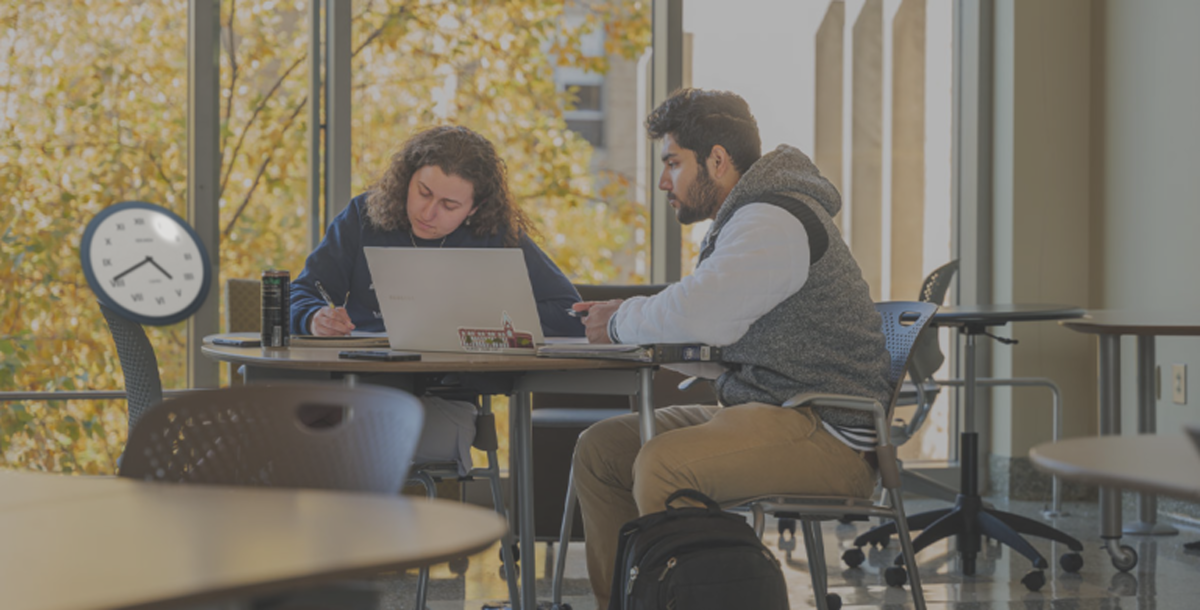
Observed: 4 h 41 min
